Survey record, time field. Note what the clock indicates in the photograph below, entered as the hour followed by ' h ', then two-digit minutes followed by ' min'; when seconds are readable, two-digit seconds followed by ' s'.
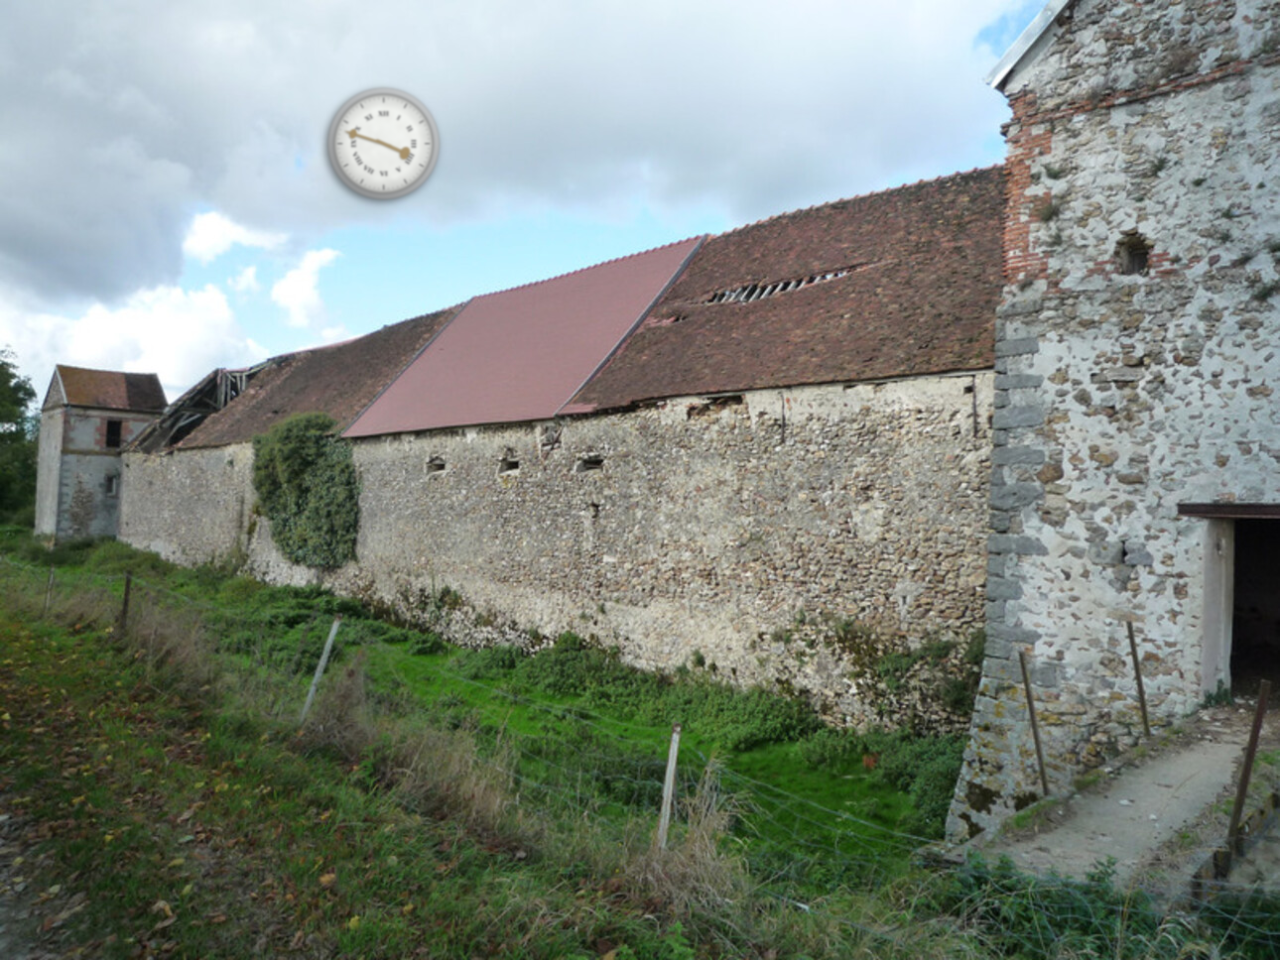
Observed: 3 h 48 min
